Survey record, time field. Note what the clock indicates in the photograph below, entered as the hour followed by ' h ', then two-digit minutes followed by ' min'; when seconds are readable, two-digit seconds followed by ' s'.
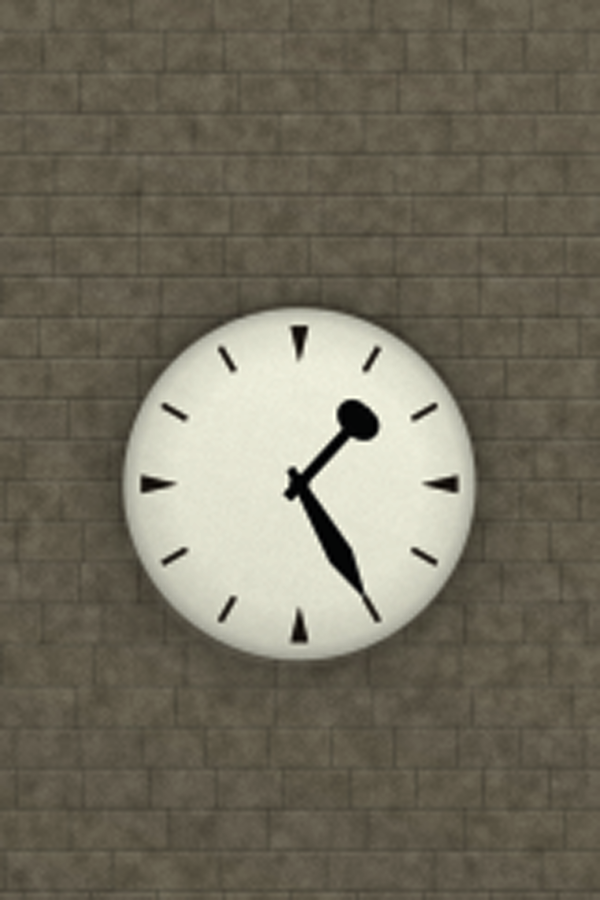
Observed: 1 h 25 min
